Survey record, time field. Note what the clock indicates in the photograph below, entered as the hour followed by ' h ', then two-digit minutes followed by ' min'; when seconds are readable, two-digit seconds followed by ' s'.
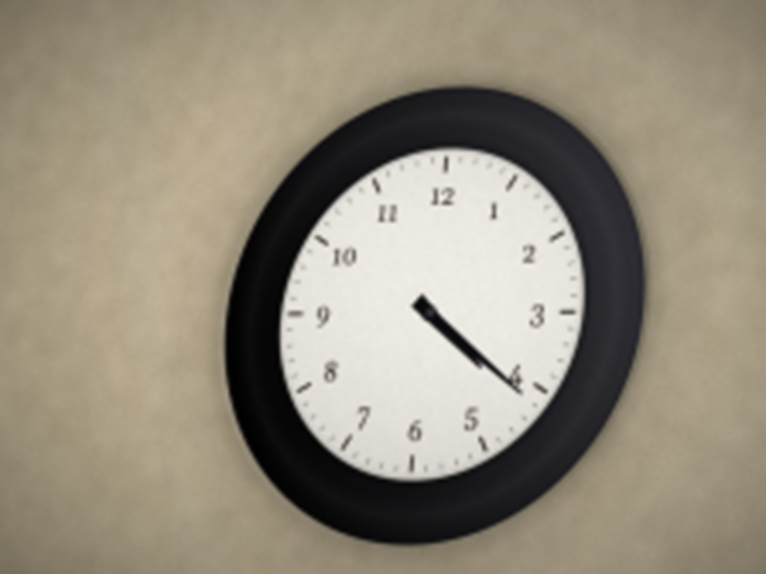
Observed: 4 h 21 min
